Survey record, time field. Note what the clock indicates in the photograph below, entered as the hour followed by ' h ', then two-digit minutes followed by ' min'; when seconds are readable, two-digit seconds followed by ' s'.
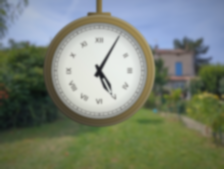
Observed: 5 h 05 min
